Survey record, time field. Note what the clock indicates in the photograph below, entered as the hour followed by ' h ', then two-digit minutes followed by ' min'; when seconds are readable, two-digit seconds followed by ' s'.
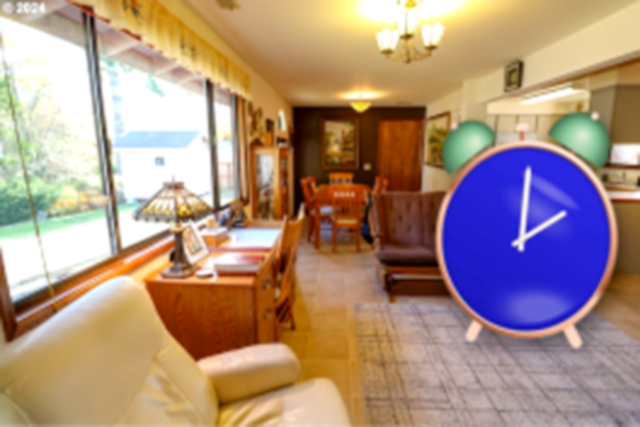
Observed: 2 h 01 min
